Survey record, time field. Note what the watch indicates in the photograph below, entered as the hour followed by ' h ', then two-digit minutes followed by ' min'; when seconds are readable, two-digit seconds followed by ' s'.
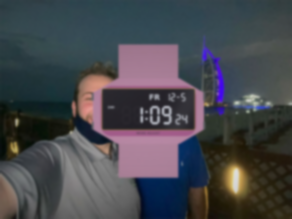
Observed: 1 h 09 min
